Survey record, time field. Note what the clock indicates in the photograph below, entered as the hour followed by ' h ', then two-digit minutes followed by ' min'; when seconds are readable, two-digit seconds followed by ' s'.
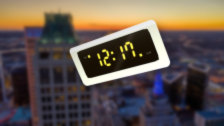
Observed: 12 h 17 min
